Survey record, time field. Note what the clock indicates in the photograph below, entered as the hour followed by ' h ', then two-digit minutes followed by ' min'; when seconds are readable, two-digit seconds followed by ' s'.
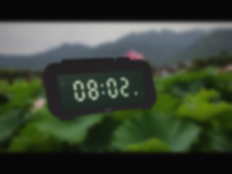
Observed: 8 h 02 min
